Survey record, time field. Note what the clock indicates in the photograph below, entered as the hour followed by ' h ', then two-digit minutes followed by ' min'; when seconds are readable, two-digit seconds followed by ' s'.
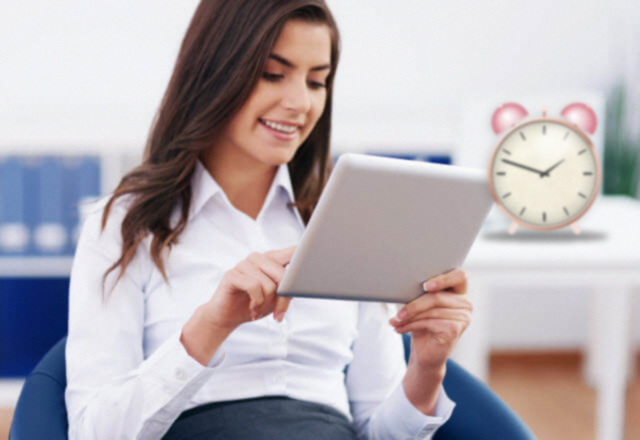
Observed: 1 h 48 min
